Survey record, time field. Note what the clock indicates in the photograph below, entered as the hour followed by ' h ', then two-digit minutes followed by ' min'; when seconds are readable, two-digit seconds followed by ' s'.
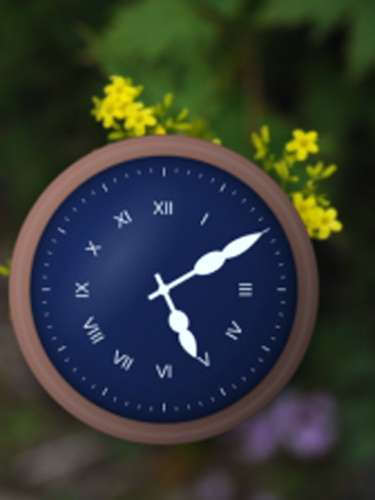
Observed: 5 h 10 min
